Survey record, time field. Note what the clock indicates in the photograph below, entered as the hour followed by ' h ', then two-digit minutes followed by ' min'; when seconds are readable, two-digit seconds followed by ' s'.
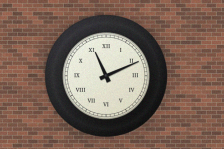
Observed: 11 h 11 min
